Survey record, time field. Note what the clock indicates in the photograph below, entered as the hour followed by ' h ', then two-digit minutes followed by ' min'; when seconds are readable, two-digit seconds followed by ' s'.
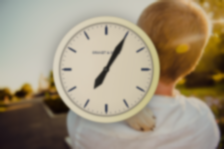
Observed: 7 h 05 min
